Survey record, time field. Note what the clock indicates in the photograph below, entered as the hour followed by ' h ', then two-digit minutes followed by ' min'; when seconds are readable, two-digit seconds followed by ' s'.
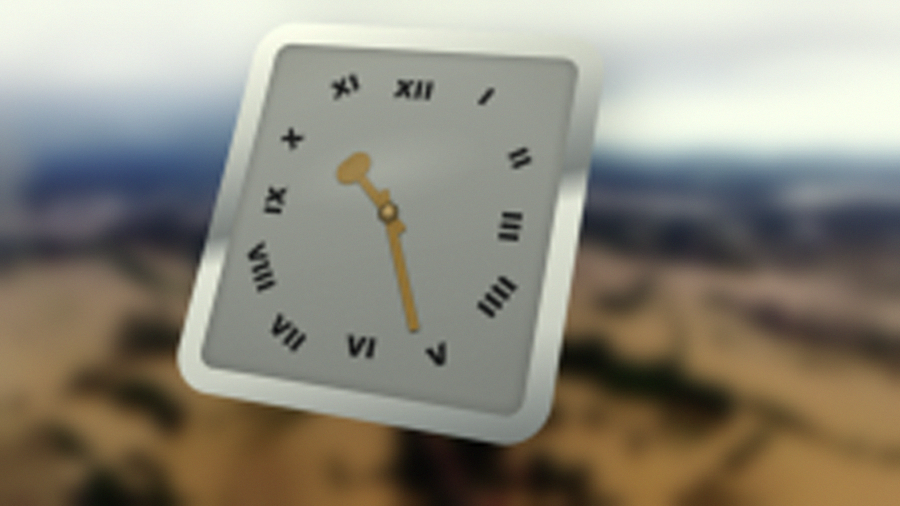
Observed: 10 h 26 min
